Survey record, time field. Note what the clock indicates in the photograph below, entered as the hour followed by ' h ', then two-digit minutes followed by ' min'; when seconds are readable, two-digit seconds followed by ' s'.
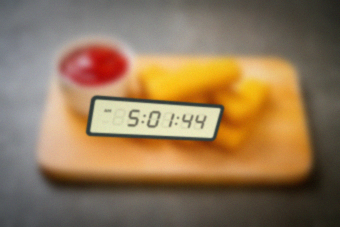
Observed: 5 h 01 min 44 s
